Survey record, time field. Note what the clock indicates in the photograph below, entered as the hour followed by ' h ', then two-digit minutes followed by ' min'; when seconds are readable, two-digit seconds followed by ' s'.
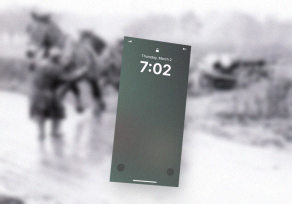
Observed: 7 h 02 min
